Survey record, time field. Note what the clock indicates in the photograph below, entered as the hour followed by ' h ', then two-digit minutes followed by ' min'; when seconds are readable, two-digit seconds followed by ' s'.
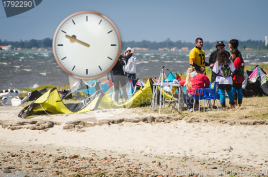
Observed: 9 h 49 min
